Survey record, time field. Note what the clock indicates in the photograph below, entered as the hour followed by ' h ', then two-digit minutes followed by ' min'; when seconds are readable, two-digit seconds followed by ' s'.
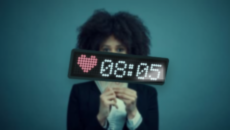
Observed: 8 h 05 min
